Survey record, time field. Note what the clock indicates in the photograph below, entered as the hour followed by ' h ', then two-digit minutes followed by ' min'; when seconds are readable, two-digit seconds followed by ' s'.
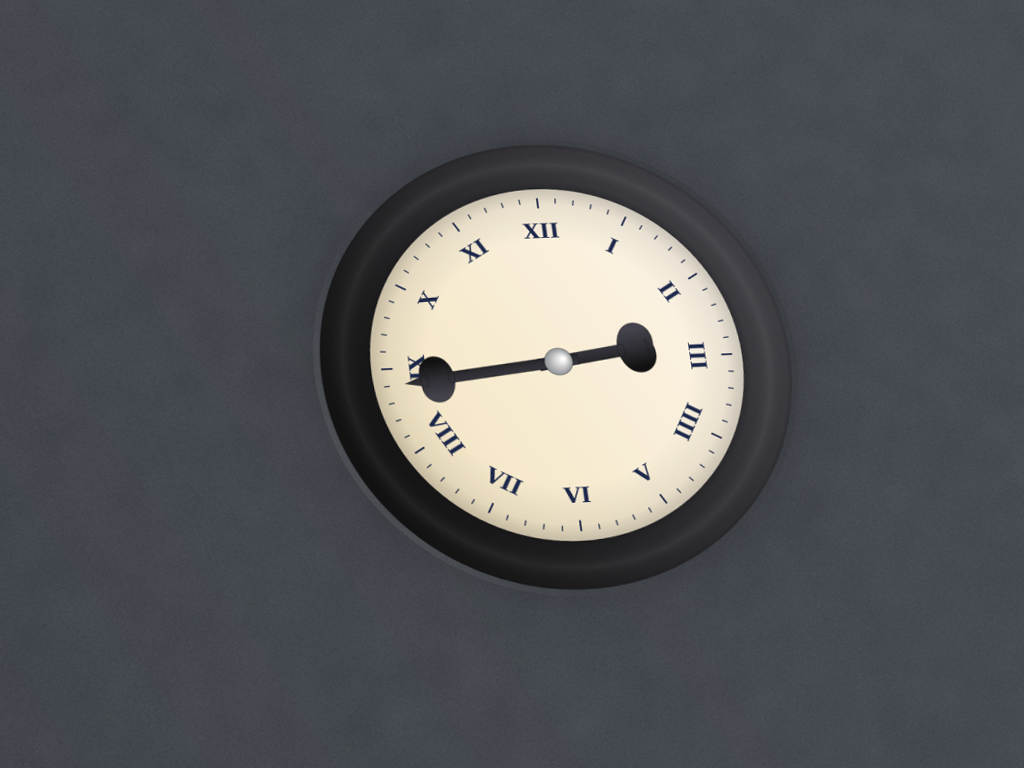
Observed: 2 h 44 min
